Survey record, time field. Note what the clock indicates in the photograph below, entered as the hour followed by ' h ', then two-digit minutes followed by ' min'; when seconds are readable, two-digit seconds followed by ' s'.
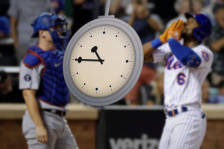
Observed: 10 h 45 min
